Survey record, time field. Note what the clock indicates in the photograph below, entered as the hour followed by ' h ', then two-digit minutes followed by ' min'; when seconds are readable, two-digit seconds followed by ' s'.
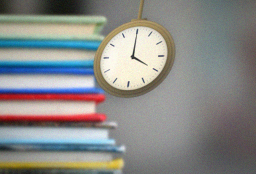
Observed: 4 h 00 min
